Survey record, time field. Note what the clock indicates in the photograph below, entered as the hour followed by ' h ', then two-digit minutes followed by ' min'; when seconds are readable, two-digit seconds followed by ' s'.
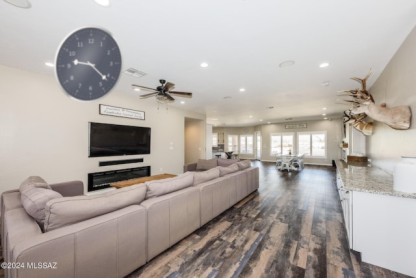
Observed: 9 h 22 min
